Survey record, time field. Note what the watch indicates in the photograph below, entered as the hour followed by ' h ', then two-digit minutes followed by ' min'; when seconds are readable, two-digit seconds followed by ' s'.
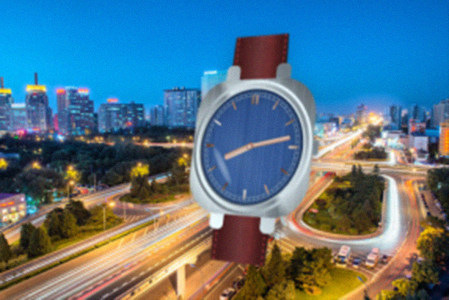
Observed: 8 h 13 min
